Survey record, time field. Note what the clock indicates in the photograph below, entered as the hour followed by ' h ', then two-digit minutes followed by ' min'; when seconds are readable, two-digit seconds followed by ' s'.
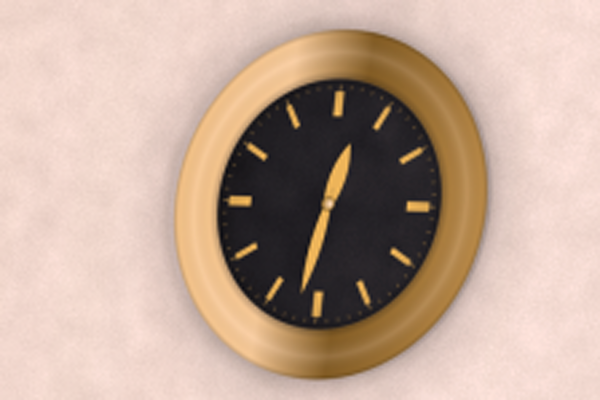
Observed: 12 h 32 min
